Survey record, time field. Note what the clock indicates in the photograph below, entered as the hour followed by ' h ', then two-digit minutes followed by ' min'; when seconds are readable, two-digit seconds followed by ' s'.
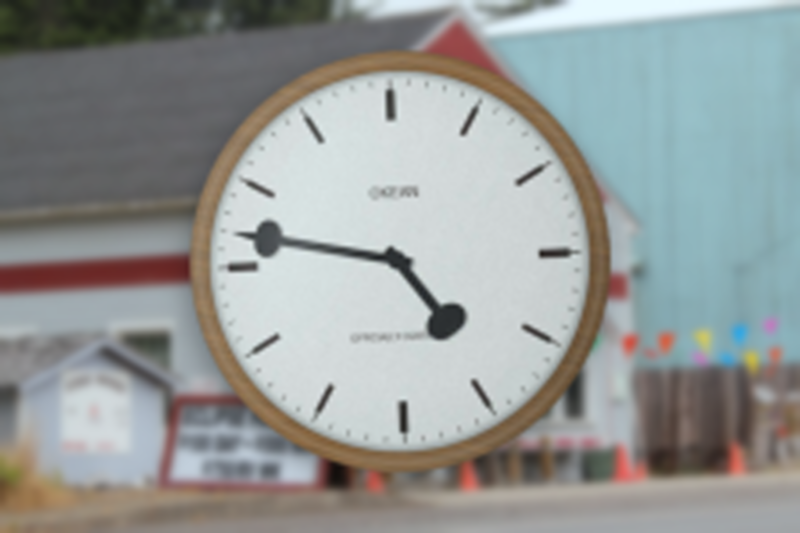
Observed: 4 h 47 min
